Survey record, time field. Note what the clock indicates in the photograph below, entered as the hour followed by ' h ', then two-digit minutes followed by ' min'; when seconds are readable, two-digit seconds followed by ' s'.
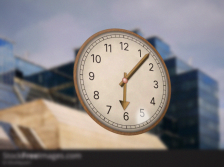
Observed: 6 h 07 min
